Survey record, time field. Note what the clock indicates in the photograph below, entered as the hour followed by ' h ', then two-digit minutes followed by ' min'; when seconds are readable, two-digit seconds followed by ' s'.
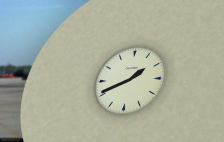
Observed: 1 h 41 min
